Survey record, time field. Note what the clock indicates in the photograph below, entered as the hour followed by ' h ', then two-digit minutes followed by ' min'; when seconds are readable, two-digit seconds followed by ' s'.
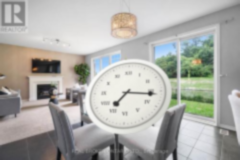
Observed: 7 h 16 min
